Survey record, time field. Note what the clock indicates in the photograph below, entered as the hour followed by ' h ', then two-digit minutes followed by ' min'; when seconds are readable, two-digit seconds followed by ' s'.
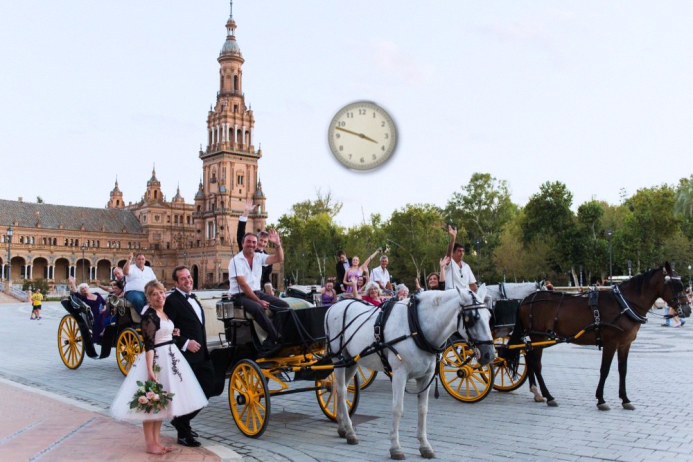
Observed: 3 h 48 min
